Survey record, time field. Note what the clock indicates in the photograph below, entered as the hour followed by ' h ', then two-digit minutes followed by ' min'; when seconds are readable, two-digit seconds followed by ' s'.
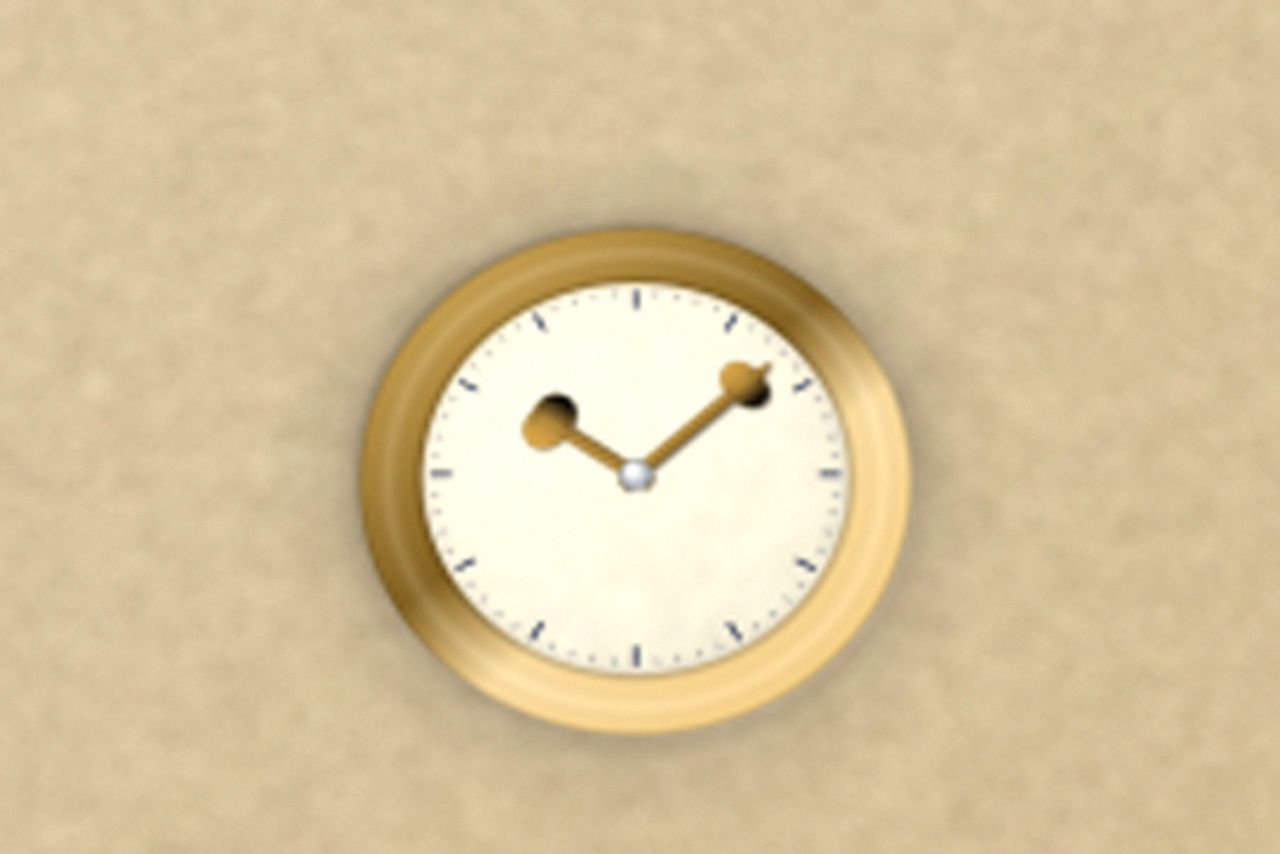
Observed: 10 h 08 min
